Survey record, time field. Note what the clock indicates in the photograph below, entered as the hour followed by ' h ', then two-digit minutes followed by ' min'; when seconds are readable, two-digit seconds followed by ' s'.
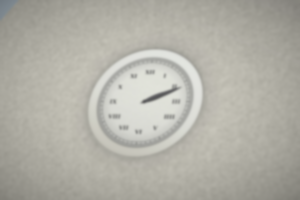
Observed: 2 h 11 min
